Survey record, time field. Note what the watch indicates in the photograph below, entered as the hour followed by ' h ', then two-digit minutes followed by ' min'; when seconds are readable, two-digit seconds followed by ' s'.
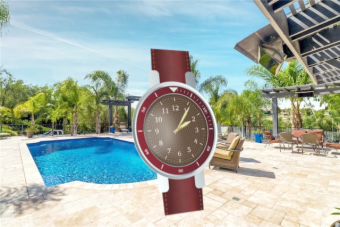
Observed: 2 h 06 min
